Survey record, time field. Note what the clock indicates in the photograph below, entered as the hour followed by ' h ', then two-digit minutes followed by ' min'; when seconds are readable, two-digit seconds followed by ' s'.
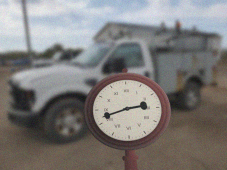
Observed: 2 h 42 min
